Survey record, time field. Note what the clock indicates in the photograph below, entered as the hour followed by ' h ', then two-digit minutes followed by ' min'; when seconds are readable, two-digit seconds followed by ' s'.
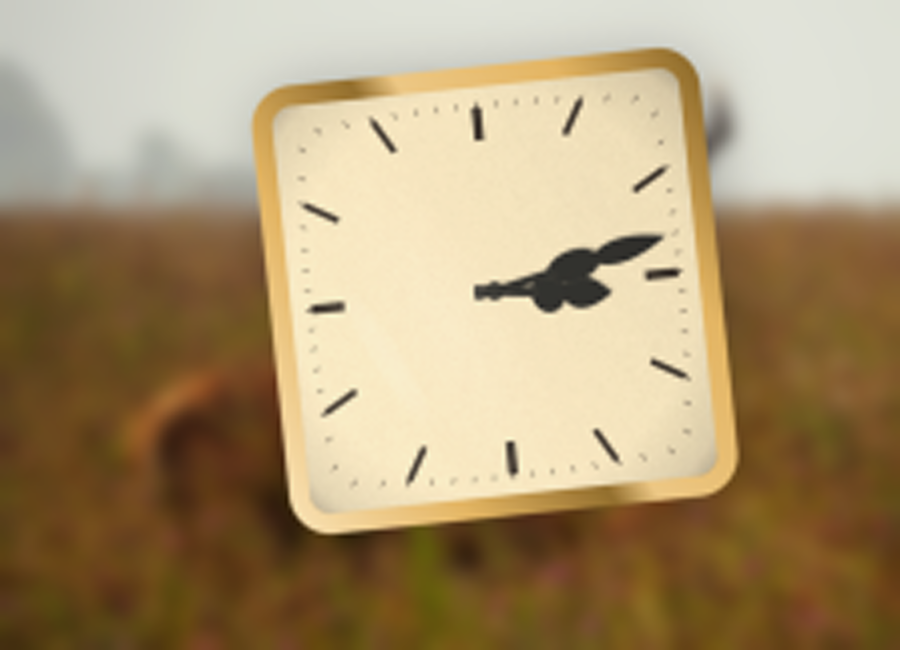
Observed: 3 h 13 min
